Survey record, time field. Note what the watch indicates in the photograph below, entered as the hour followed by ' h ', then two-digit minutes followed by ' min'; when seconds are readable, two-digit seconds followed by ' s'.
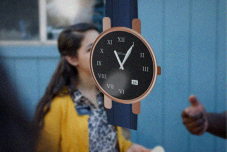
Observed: 11 h 05 min
